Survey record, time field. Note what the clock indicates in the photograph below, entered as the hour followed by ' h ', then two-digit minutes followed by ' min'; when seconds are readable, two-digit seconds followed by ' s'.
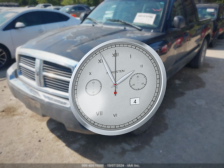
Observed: 1 h 56 min
